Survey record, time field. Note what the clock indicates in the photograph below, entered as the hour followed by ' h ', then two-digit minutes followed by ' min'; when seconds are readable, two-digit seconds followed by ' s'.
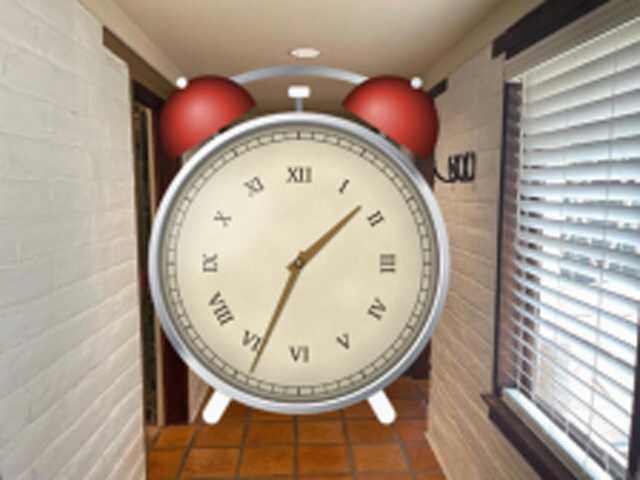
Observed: 1 h 34 min
